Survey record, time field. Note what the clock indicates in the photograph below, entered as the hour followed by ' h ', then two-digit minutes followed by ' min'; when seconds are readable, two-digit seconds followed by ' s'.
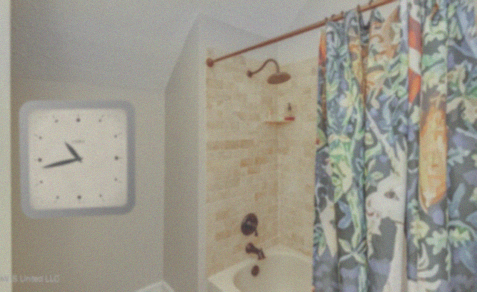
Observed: 10 h 43 min
